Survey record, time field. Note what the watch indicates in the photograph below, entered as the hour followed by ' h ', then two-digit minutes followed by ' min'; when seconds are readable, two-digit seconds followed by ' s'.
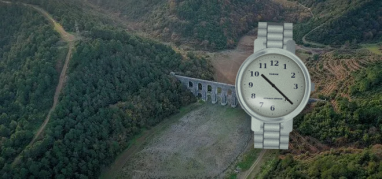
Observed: 10 h 22 min
